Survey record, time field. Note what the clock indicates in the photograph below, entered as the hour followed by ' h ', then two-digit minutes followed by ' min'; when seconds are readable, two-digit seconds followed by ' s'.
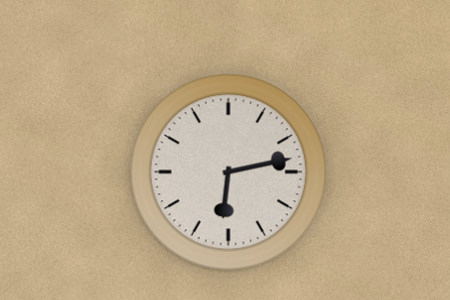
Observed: 6 h 13 min
